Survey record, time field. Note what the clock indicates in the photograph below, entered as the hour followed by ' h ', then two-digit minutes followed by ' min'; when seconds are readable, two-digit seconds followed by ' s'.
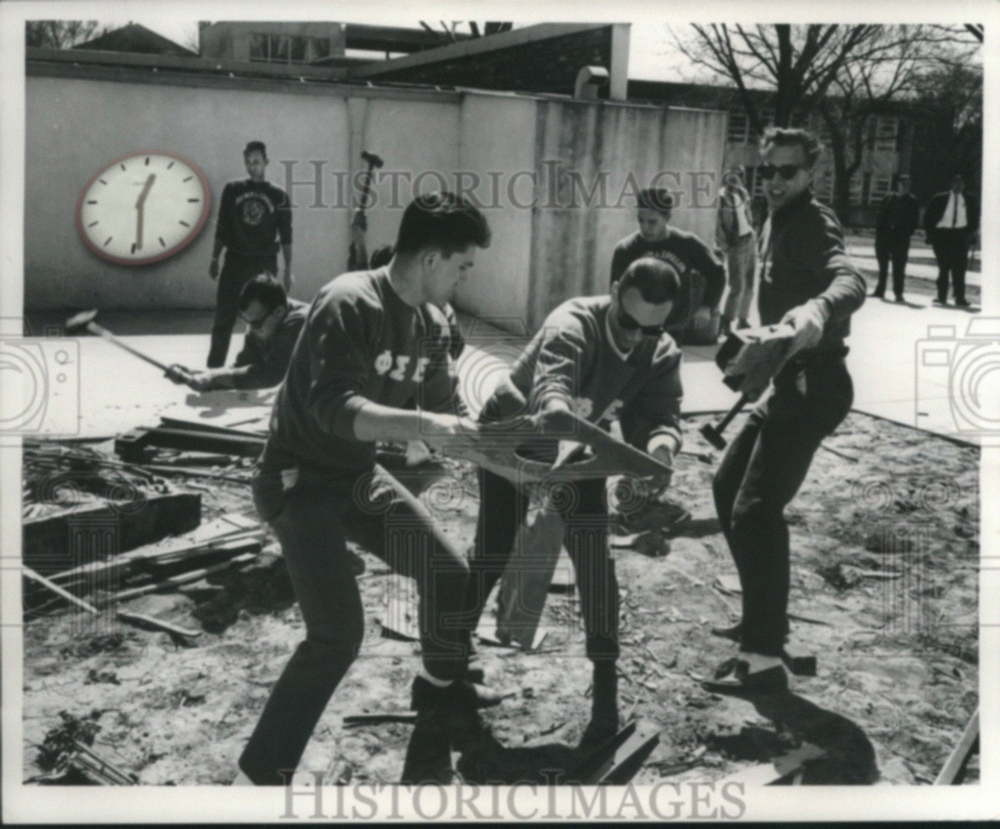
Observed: 12 h 29 min
